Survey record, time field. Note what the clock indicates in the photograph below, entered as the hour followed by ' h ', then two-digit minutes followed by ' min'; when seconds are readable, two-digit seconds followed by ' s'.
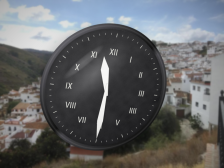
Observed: 11 h 30 min
